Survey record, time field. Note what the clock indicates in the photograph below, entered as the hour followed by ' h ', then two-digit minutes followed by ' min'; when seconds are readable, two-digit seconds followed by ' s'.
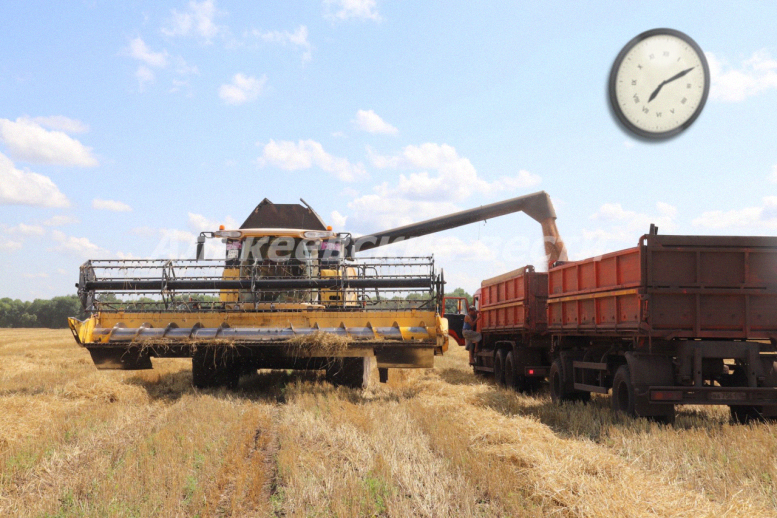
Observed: 7 h 10 min
